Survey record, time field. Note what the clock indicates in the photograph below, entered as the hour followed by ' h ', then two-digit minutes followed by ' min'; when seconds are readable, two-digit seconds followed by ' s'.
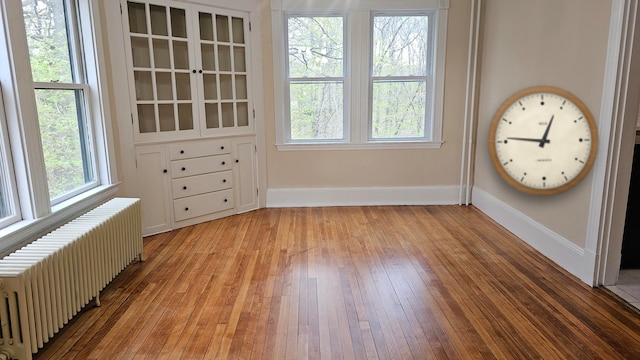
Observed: 12 h 46 min
